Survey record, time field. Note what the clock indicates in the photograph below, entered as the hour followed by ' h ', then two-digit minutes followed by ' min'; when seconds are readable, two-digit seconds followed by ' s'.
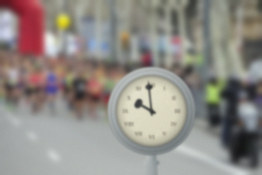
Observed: 9 h 59 min
